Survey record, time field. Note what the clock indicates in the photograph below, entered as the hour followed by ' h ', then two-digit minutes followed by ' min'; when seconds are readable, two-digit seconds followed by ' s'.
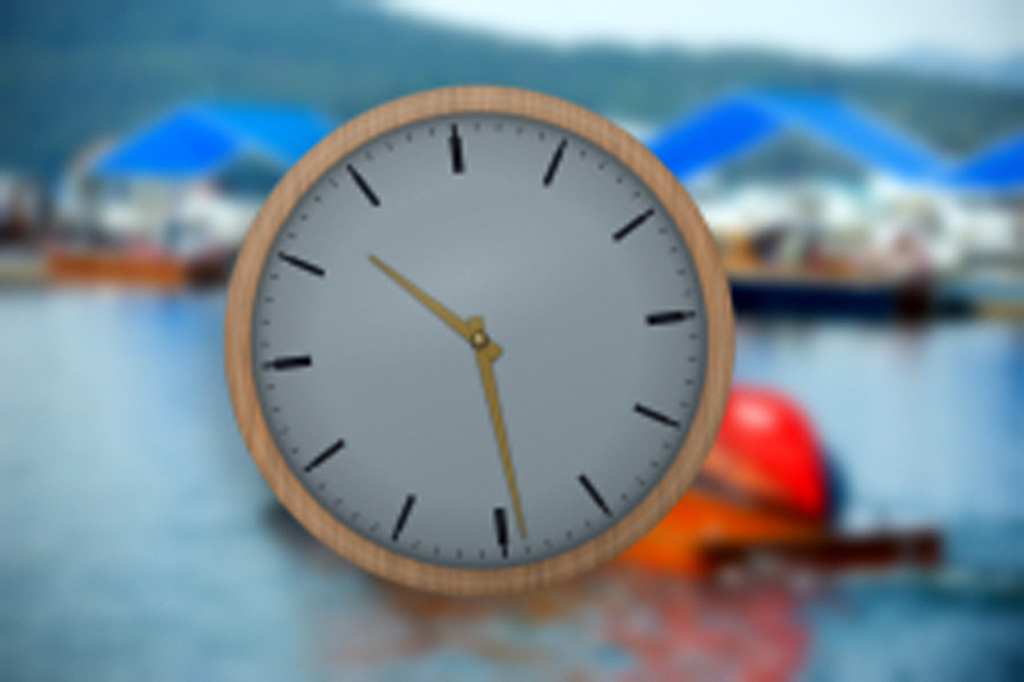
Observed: 10 h 29 min
